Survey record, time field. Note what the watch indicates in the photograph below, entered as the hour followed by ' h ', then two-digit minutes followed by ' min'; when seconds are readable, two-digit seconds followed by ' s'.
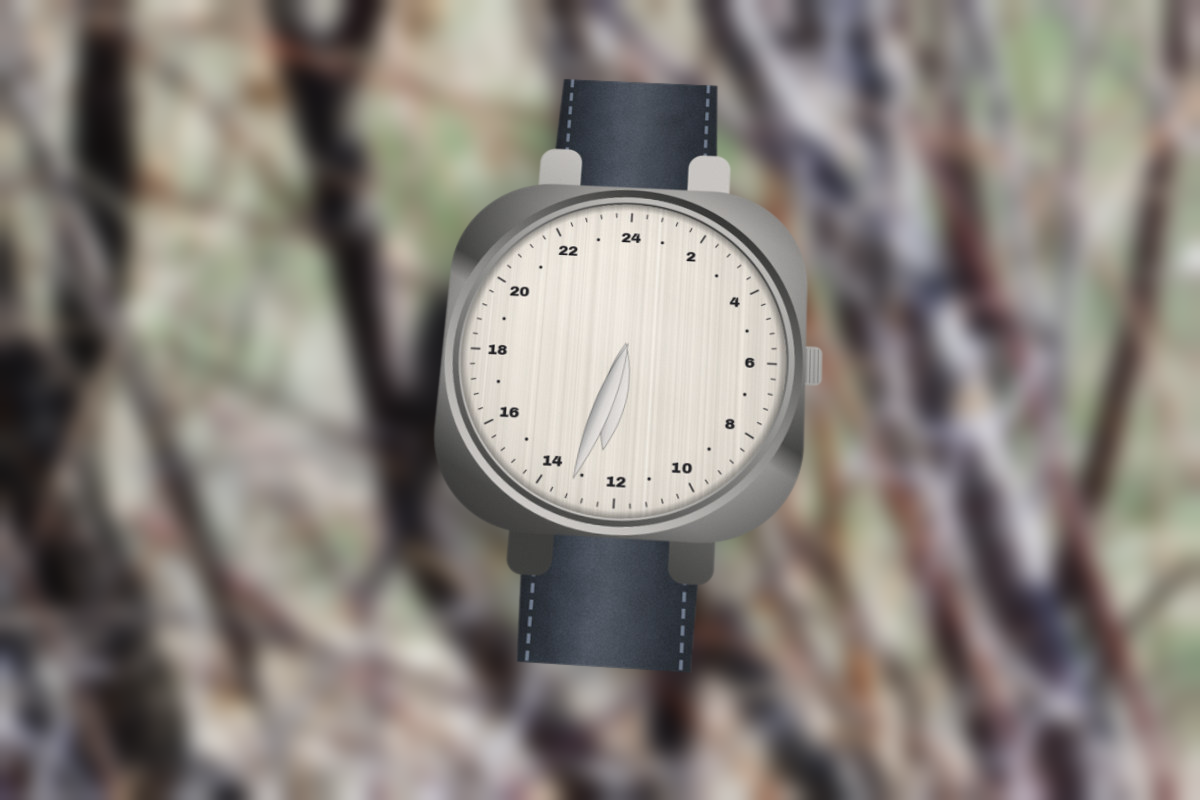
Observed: 12 h 33 min
